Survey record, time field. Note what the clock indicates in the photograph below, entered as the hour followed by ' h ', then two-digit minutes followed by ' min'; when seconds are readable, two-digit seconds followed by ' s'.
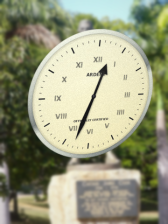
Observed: 12 h 33 min
